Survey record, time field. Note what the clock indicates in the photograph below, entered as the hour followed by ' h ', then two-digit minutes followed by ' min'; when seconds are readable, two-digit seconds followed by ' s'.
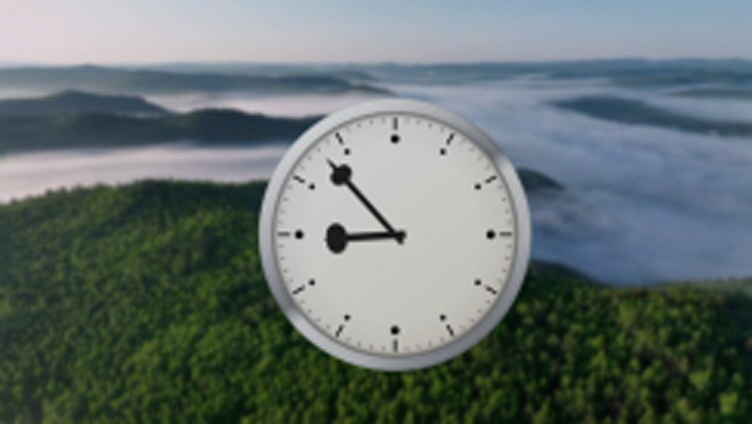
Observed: 8 h 53 min
